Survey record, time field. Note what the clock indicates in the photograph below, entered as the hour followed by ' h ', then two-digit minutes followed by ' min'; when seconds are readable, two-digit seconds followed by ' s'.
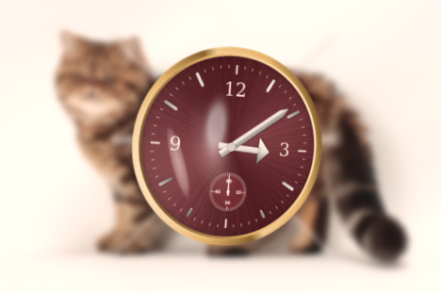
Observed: 3 h 09 min
